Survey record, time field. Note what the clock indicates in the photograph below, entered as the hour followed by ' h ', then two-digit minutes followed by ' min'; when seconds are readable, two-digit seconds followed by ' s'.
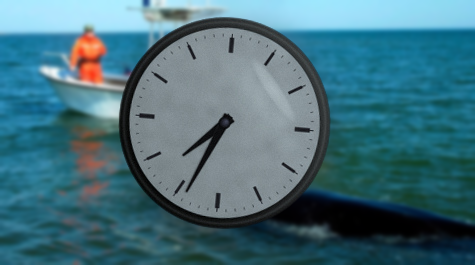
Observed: 7 h 34 min
